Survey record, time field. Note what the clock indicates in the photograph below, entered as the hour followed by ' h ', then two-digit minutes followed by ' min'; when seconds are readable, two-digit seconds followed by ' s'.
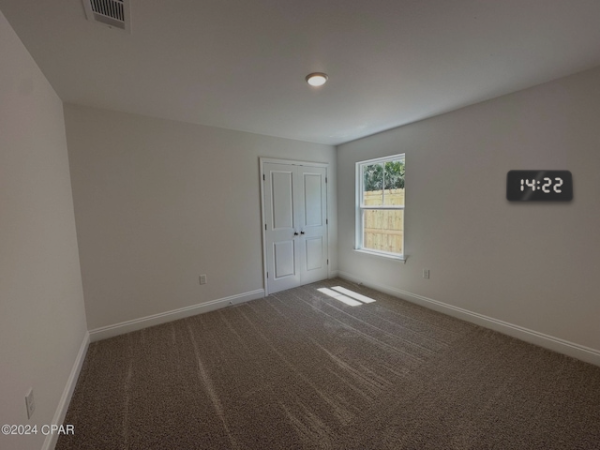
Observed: 14 h 22 min
